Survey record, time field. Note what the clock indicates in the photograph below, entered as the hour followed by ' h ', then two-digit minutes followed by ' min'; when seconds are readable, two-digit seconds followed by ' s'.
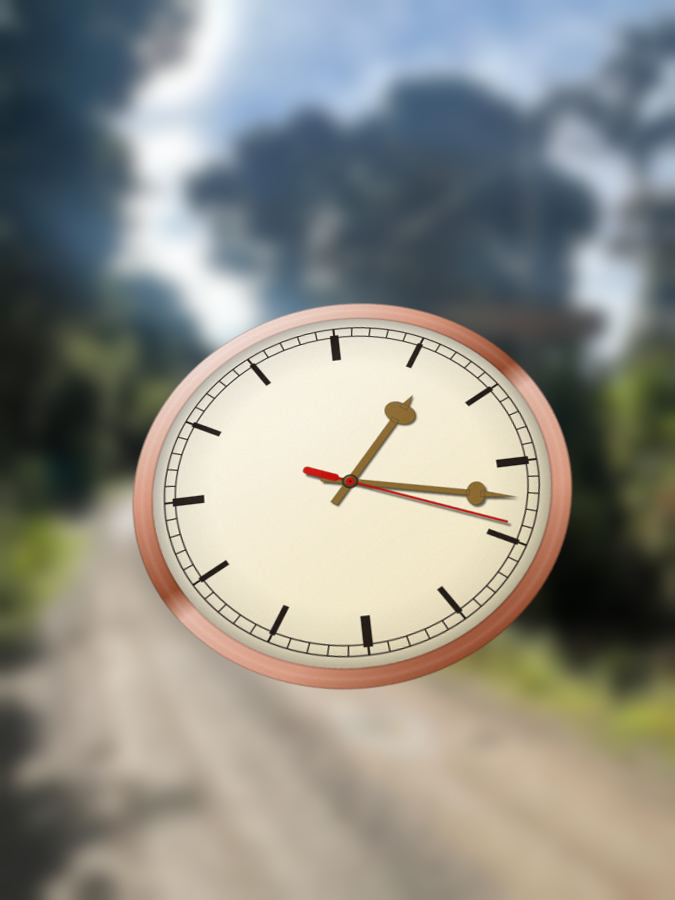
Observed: 1 h 17 min 19 s
